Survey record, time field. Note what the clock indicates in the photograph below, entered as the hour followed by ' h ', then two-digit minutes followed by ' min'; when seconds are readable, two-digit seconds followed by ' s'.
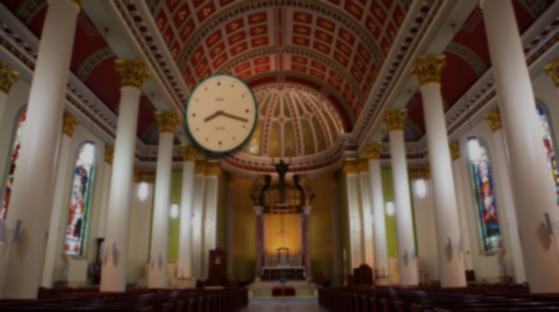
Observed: 8 h 18 min
